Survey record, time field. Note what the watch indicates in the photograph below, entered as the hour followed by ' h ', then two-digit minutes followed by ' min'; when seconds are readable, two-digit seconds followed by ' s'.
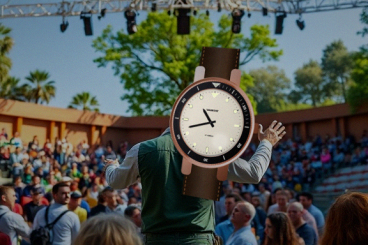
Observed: 10 h 42 min
